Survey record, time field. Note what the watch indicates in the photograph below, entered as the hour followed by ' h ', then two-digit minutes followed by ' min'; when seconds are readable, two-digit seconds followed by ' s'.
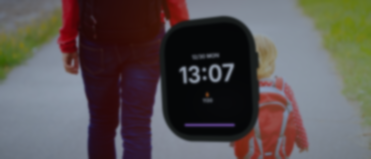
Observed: 13 h 07 min
